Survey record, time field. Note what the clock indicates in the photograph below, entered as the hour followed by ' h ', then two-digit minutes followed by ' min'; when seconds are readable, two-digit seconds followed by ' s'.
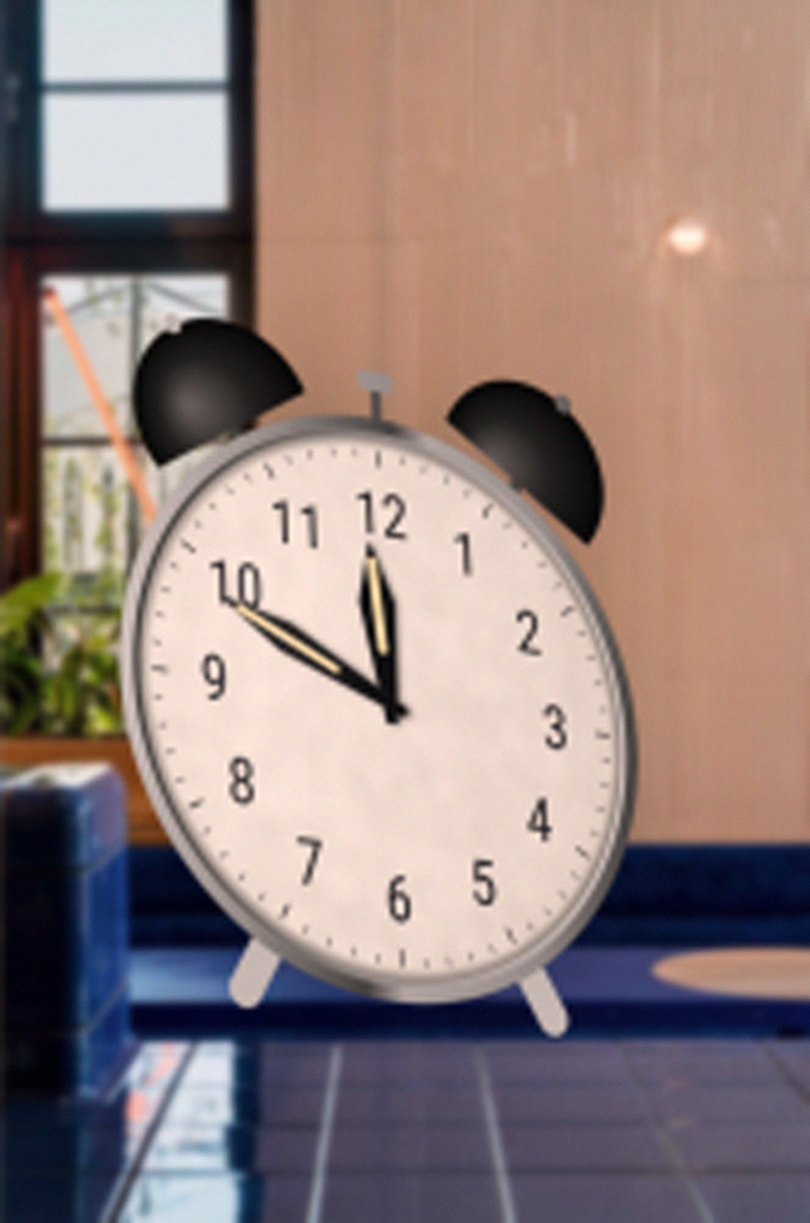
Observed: 11 h 49 min
